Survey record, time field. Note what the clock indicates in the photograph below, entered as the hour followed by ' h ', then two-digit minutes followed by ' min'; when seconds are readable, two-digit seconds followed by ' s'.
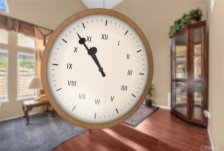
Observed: 10 h 53 min
